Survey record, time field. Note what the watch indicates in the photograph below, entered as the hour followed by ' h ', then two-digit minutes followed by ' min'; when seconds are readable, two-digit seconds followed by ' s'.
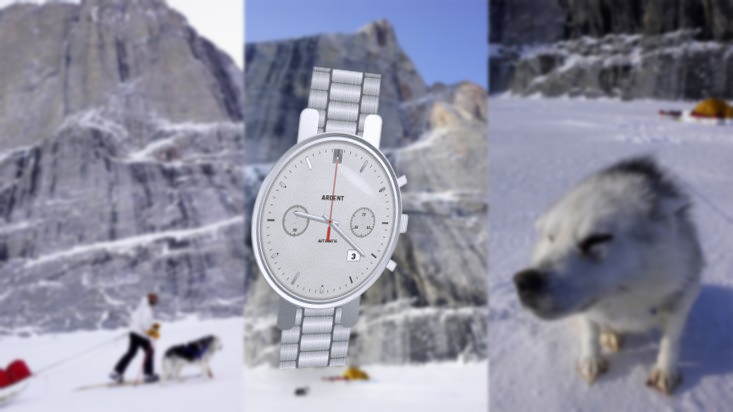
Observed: 9 h 21 min
